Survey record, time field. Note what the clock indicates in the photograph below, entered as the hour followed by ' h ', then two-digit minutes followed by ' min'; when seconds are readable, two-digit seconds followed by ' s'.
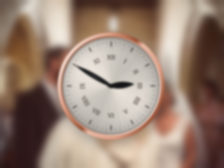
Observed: 2 h 50 min
